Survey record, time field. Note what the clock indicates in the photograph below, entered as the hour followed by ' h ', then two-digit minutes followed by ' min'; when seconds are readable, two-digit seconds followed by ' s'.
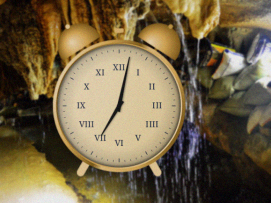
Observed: 7 h 02 min
